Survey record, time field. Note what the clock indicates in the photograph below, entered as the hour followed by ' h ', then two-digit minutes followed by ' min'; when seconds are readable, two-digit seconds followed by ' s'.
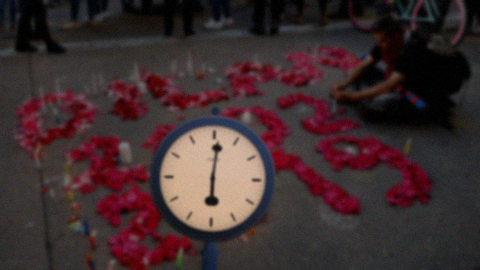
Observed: 6 h 01 min
